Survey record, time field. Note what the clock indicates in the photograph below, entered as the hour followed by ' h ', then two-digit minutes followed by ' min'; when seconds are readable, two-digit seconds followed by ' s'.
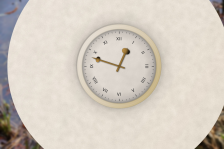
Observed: 12 h 48 min
